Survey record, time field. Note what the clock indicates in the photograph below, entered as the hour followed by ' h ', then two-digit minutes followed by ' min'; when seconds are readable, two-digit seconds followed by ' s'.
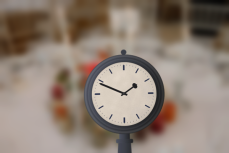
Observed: 1 h 49 min
